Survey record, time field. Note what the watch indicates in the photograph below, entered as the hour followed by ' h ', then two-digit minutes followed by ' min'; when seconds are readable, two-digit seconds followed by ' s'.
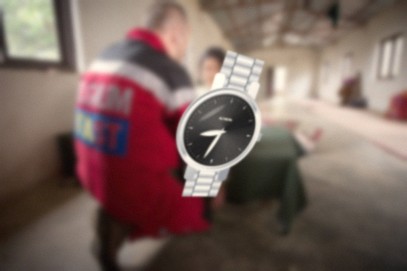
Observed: 8 h 33 min
